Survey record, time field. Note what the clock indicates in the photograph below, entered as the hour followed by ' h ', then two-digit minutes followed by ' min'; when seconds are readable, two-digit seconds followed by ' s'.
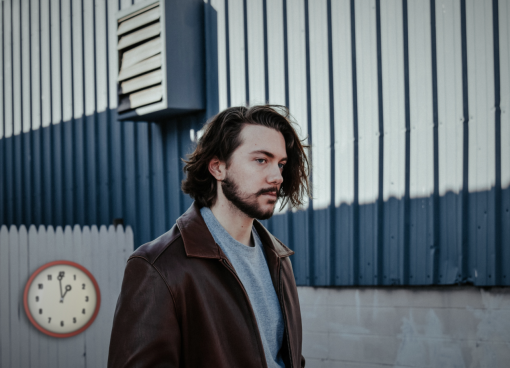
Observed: 12 h 59 min
